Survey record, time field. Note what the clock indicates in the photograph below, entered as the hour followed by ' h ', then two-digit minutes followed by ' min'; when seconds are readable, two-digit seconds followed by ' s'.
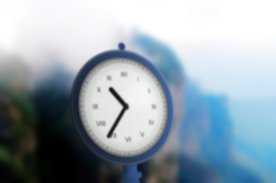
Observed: 10 h 36 min
